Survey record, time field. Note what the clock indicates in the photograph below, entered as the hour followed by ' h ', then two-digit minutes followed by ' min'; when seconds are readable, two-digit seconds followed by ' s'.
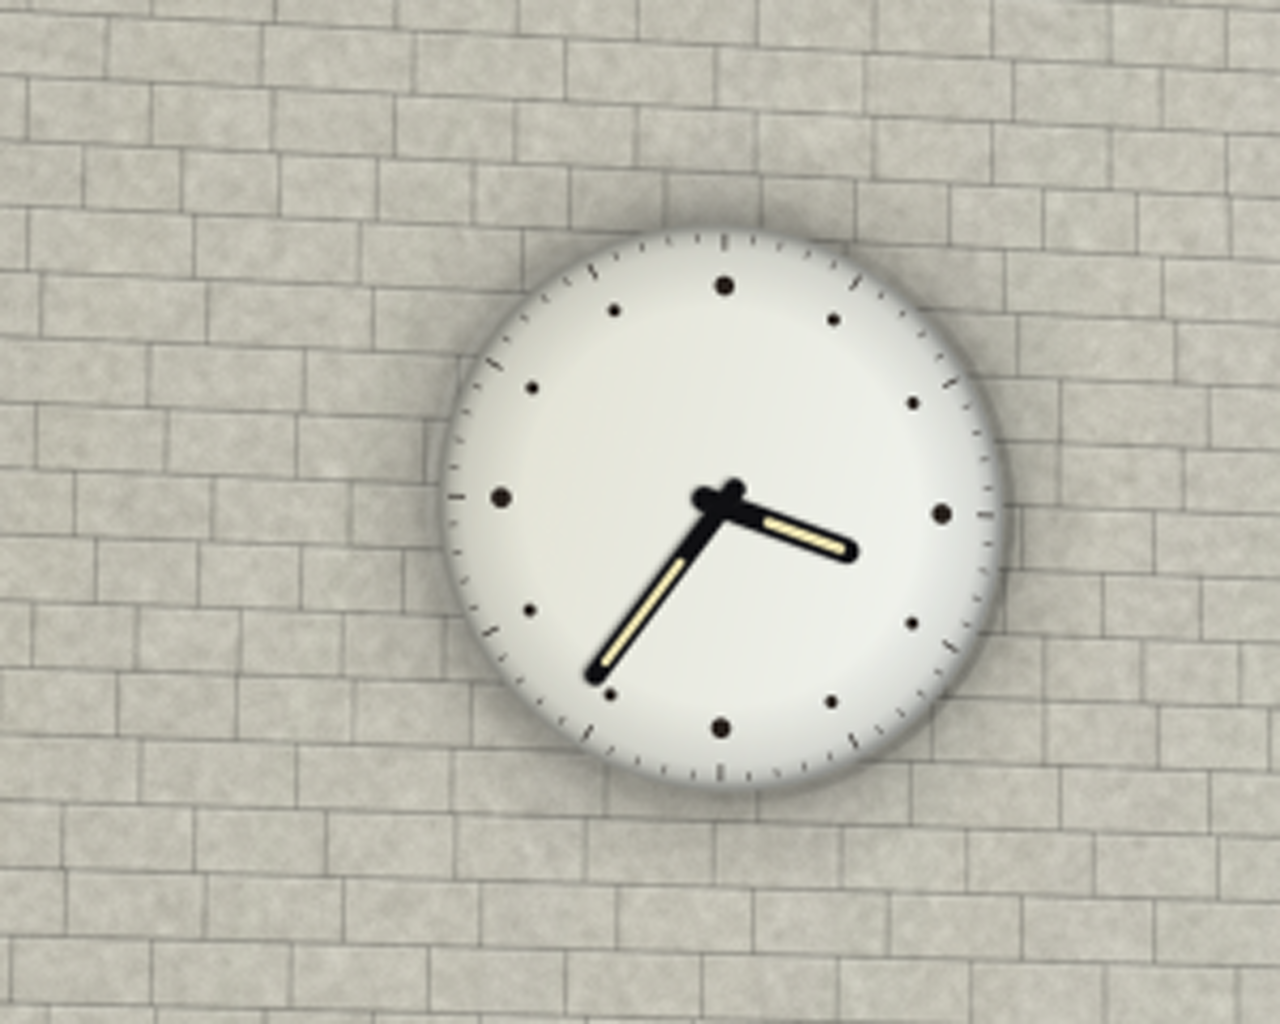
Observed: 3 h 36 min
